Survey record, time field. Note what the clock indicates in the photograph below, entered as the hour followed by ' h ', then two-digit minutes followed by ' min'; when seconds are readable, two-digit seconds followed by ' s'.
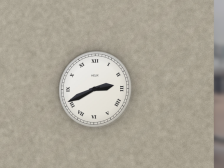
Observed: 2 h 41 min
